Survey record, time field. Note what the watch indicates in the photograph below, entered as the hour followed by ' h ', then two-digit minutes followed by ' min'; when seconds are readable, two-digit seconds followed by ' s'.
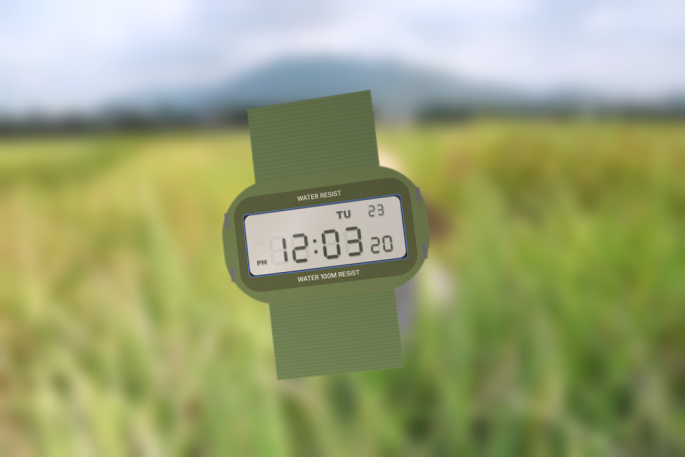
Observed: 12 h 03 min 20 s
